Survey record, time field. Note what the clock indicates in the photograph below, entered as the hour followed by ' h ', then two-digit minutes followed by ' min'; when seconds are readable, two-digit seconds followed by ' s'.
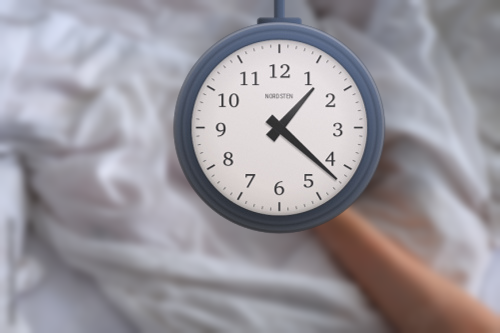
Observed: 1 h 22 min
